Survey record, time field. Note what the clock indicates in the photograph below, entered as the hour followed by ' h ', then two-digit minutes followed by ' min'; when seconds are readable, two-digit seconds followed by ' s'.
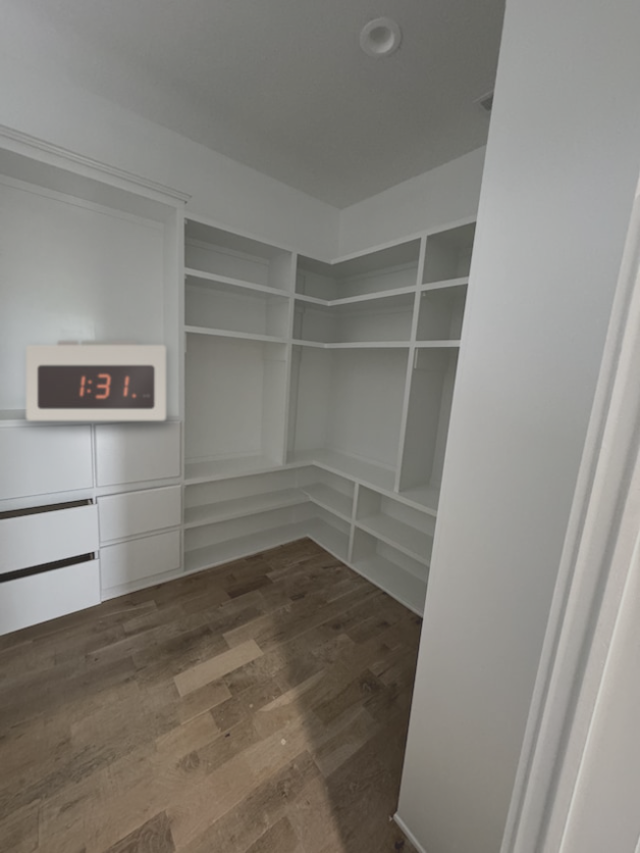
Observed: 1 h 31 min
